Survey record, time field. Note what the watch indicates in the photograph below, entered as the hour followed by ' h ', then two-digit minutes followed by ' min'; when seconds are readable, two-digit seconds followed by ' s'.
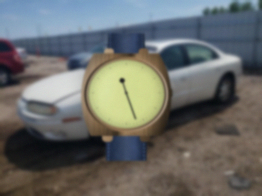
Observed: 11 h 27 min
